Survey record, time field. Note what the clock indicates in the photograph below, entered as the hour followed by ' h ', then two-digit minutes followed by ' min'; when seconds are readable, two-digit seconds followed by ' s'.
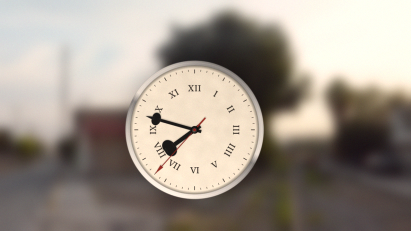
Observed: 7 h 47 min 37 s
